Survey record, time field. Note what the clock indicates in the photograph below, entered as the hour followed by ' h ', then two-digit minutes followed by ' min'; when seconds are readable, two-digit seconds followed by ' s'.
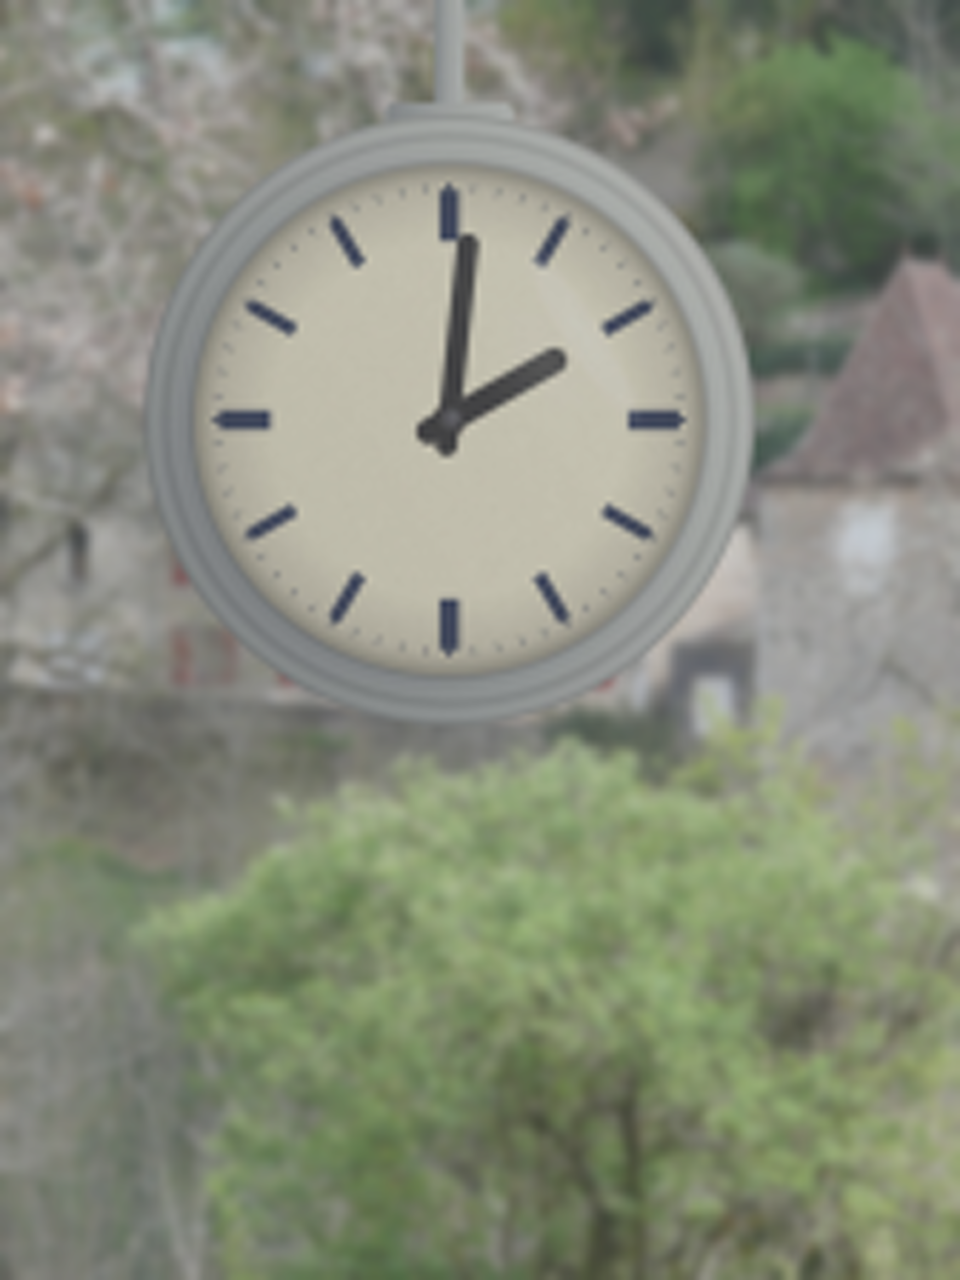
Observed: 2 h 01 min
